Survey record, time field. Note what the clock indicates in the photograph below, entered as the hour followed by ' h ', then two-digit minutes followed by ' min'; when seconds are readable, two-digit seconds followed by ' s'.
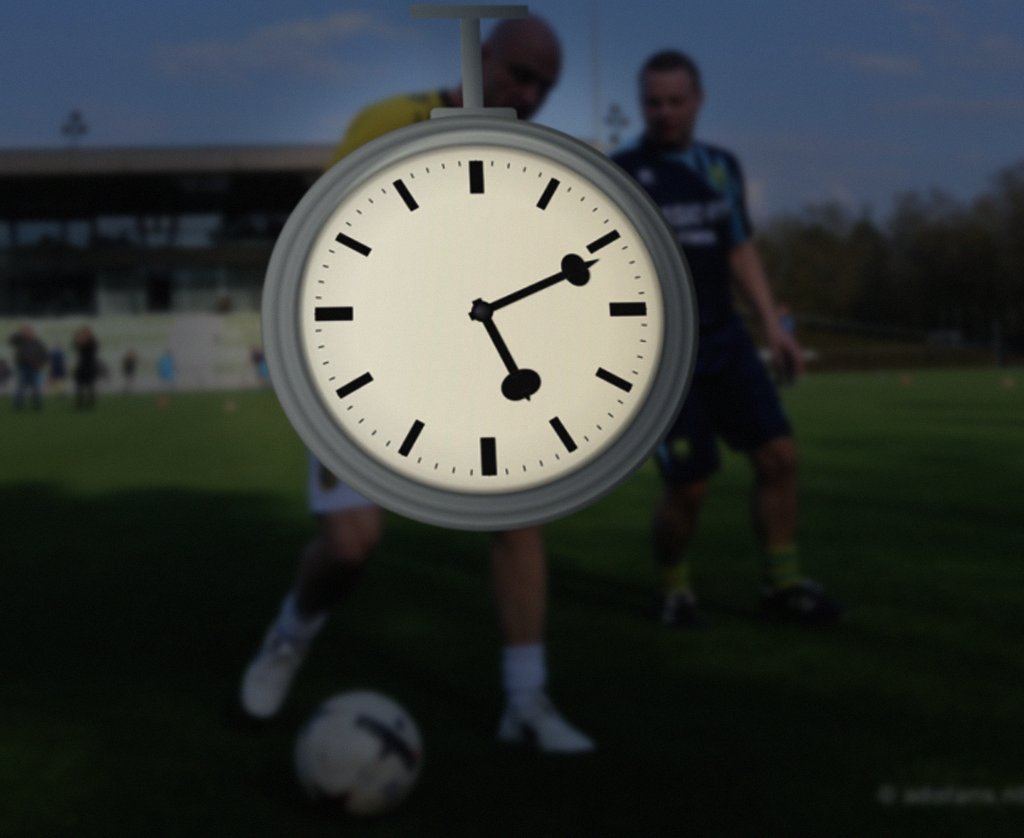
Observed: 5 h 11 min
